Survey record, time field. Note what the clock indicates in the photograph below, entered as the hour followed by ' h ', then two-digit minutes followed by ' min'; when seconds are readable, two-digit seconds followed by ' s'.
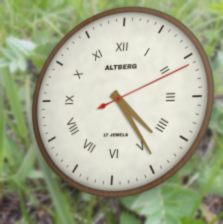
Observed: 4 h 24 min 11 s
